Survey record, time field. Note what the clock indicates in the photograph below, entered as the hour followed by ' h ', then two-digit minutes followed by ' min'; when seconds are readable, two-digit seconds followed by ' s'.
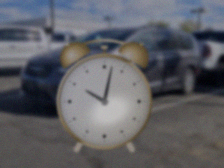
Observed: 10 h 02 min
